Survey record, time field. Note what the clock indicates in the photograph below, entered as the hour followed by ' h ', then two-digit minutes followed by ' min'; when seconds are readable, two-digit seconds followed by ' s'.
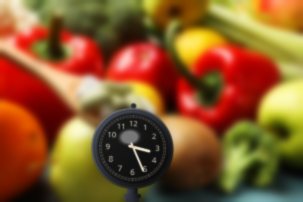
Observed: 3 h 26 min
